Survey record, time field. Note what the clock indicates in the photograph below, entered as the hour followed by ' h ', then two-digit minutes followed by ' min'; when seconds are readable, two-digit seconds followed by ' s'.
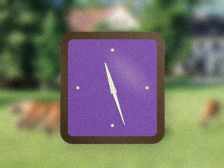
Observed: 11 h 27 min
